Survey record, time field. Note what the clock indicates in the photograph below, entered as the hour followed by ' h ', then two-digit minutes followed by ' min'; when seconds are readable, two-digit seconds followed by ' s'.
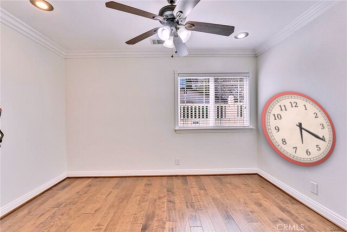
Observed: 6 h 21 min
